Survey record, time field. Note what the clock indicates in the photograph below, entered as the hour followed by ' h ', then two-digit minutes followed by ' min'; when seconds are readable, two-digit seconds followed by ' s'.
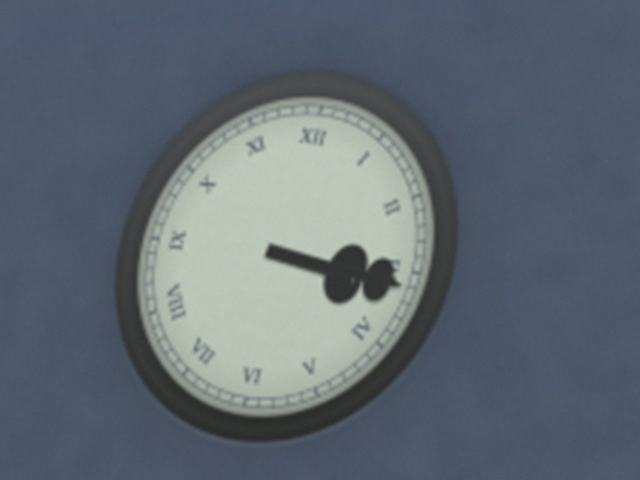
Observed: 3 h 16 min
